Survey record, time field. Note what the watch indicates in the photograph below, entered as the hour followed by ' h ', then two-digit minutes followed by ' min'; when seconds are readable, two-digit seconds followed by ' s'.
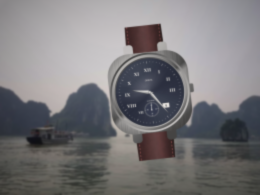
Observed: 9 h 24 min
